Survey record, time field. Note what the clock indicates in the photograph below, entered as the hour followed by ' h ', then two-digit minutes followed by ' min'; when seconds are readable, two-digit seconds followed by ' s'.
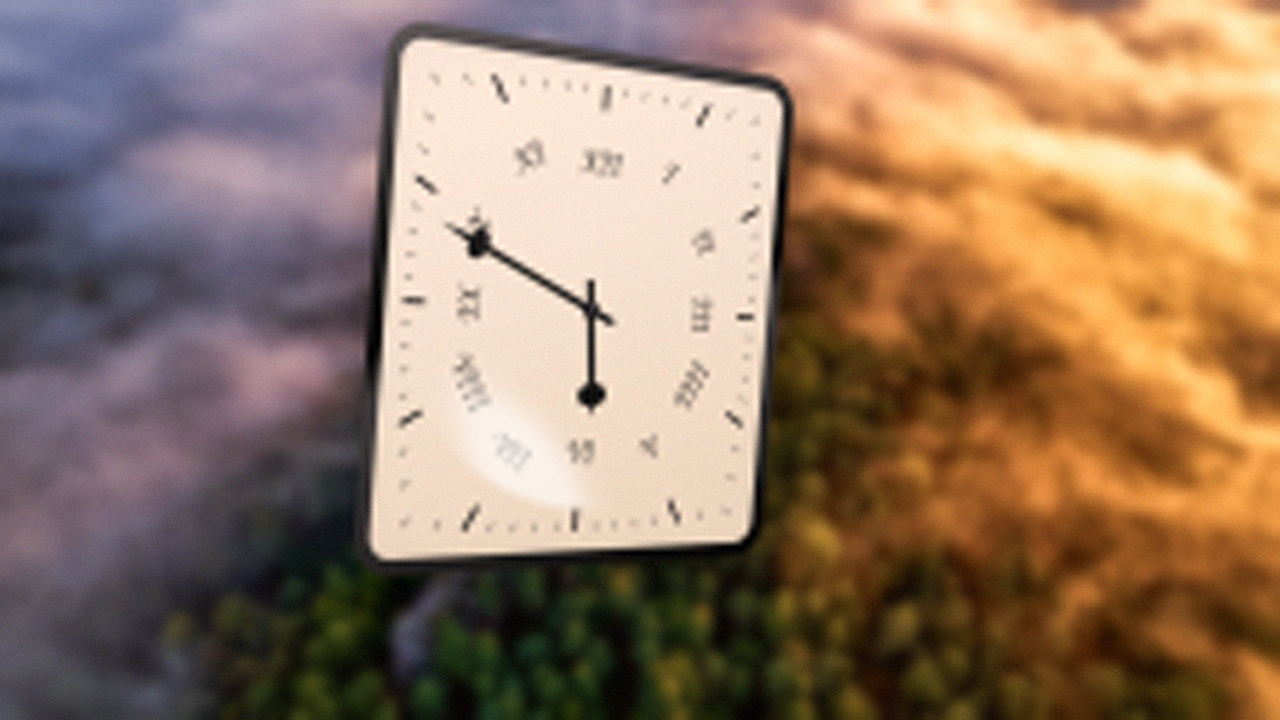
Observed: 5 h 49 min
